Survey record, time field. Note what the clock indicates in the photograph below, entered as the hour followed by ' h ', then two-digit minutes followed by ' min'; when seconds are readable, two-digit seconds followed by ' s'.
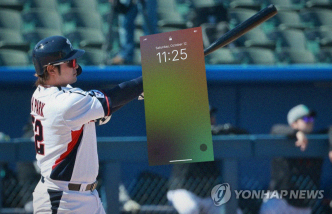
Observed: 11 h 25 min
